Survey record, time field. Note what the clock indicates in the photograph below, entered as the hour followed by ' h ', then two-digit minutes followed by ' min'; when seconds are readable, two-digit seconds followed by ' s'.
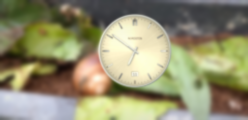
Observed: 6 h 51 min
